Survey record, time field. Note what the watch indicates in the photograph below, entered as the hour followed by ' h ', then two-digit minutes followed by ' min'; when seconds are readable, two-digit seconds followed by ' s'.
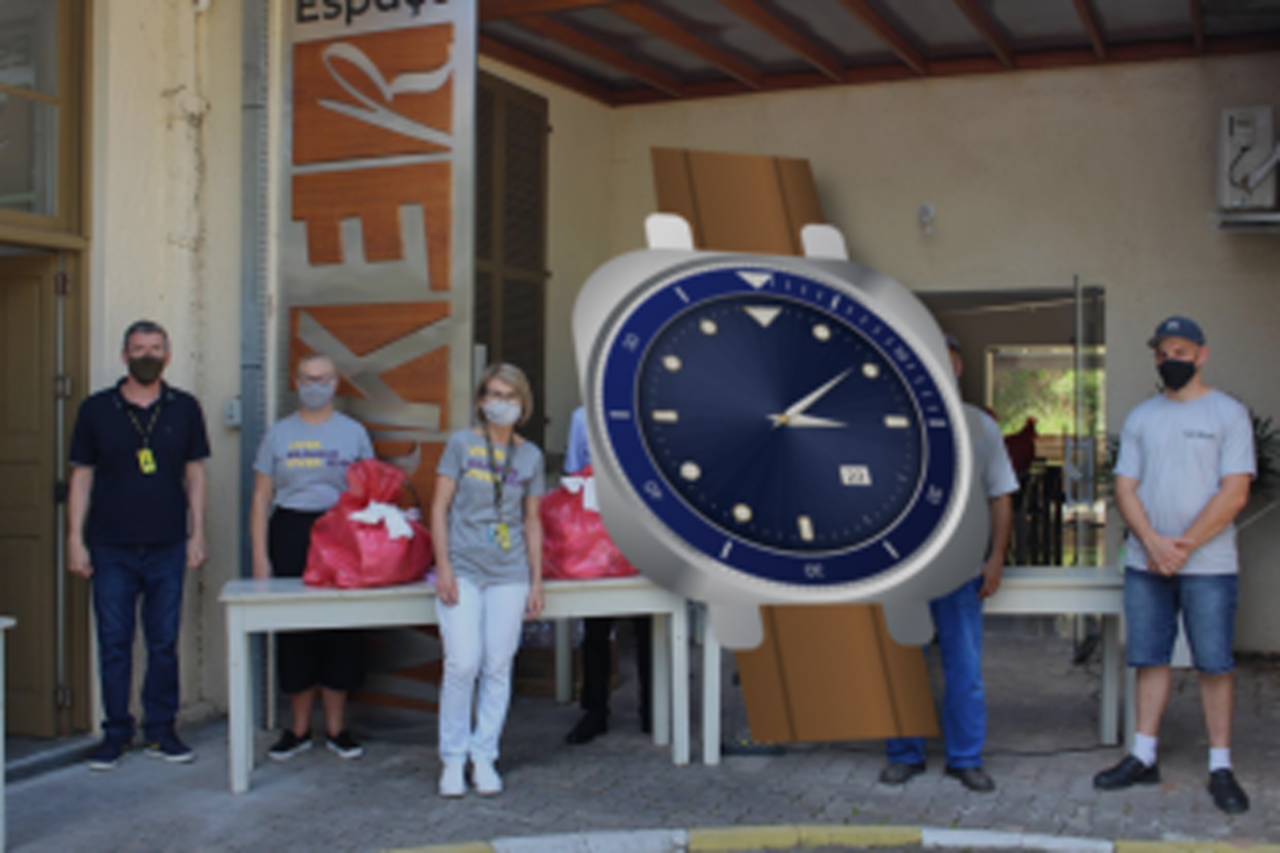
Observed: 3 h 09 min
